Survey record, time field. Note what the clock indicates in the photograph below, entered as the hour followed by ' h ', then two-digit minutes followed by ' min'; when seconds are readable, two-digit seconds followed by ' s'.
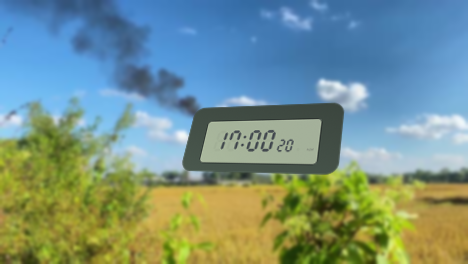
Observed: 17 h 00 min 20 s
